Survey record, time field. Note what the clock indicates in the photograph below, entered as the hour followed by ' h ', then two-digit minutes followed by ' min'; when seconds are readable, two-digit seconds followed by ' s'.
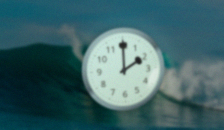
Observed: 2 h 00 min
